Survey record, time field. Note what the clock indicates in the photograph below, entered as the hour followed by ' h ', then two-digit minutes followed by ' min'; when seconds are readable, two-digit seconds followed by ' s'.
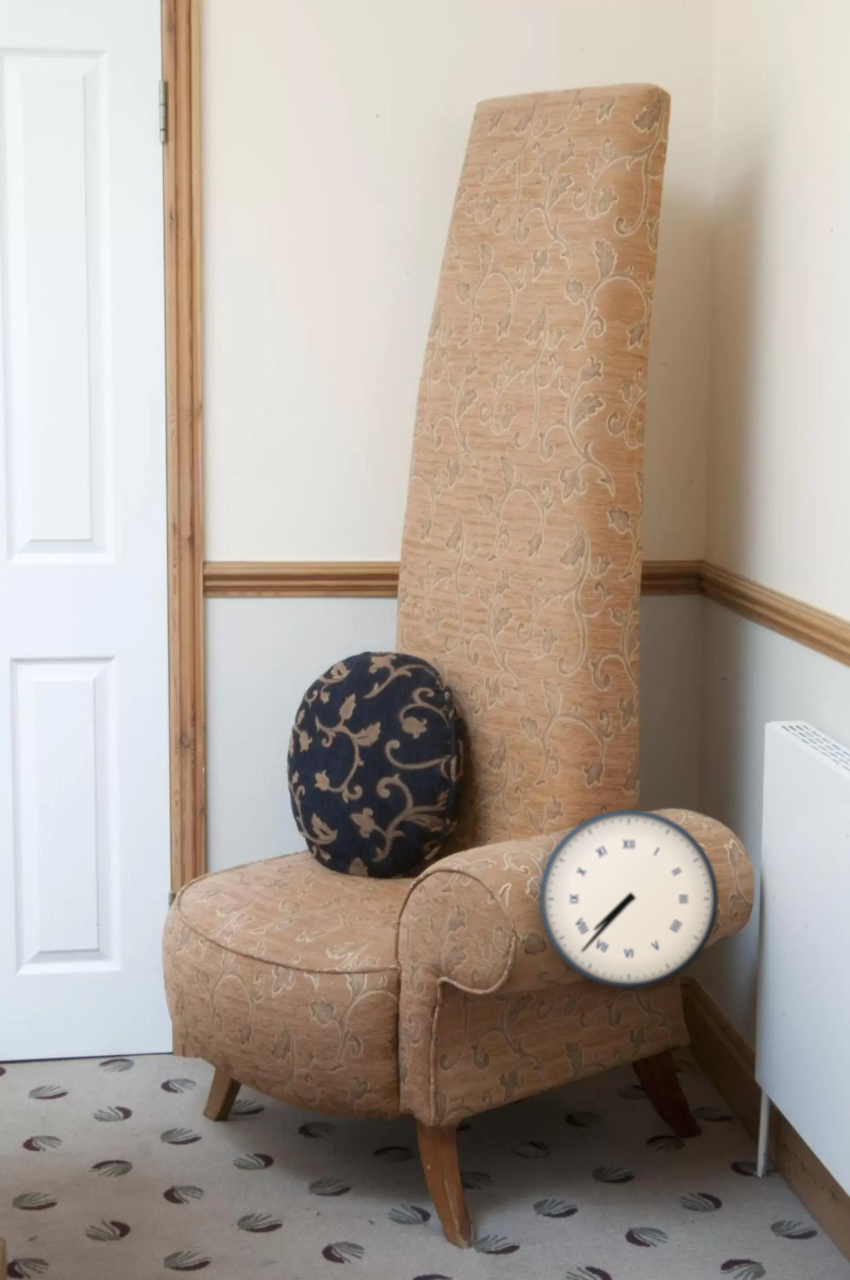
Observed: 7 h 37 min
